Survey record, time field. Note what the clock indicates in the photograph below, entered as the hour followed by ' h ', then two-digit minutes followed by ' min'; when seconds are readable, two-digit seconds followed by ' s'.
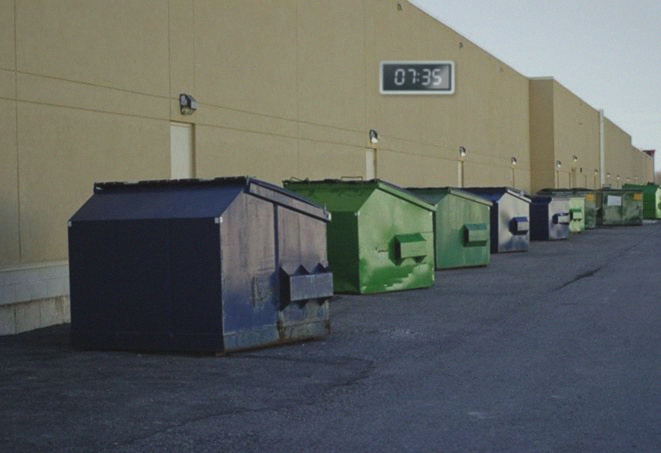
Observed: 7 h 35 min
